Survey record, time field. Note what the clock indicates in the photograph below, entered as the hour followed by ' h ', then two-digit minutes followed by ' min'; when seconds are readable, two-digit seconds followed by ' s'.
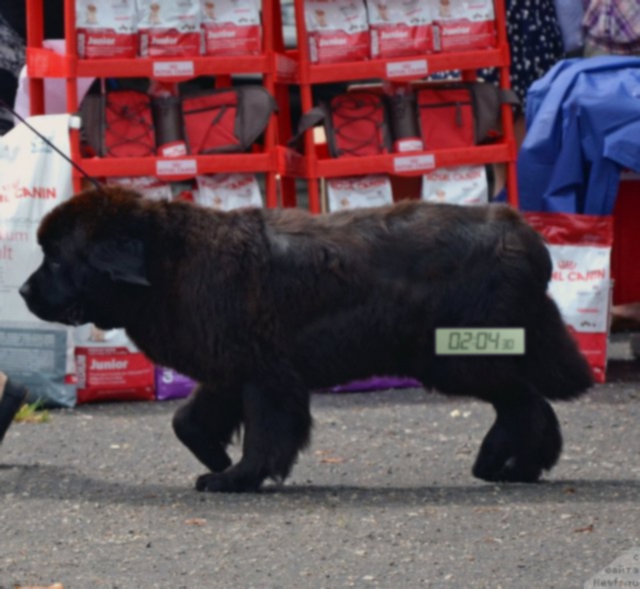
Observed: 2 h 04 min
